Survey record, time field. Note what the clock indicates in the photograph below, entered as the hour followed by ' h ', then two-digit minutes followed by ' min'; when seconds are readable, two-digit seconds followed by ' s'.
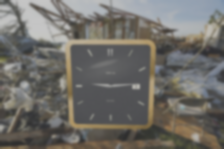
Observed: 9 h 14 min
